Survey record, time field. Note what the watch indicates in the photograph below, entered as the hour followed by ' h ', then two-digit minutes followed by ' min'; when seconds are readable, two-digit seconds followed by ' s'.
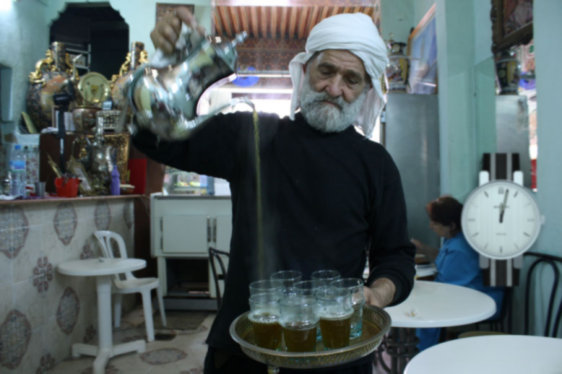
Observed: 12 h 02 min
